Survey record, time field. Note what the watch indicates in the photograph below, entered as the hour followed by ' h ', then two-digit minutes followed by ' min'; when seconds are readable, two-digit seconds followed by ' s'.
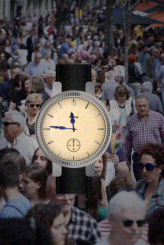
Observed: 11 h 46 min
